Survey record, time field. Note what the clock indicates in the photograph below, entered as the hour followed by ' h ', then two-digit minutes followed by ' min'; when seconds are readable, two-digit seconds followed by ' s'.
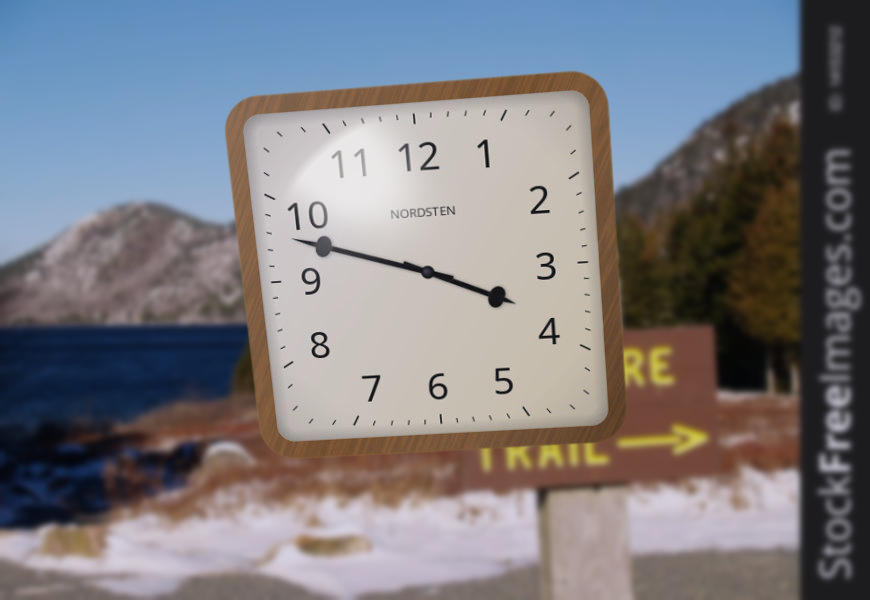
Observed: 3 h 48 min
